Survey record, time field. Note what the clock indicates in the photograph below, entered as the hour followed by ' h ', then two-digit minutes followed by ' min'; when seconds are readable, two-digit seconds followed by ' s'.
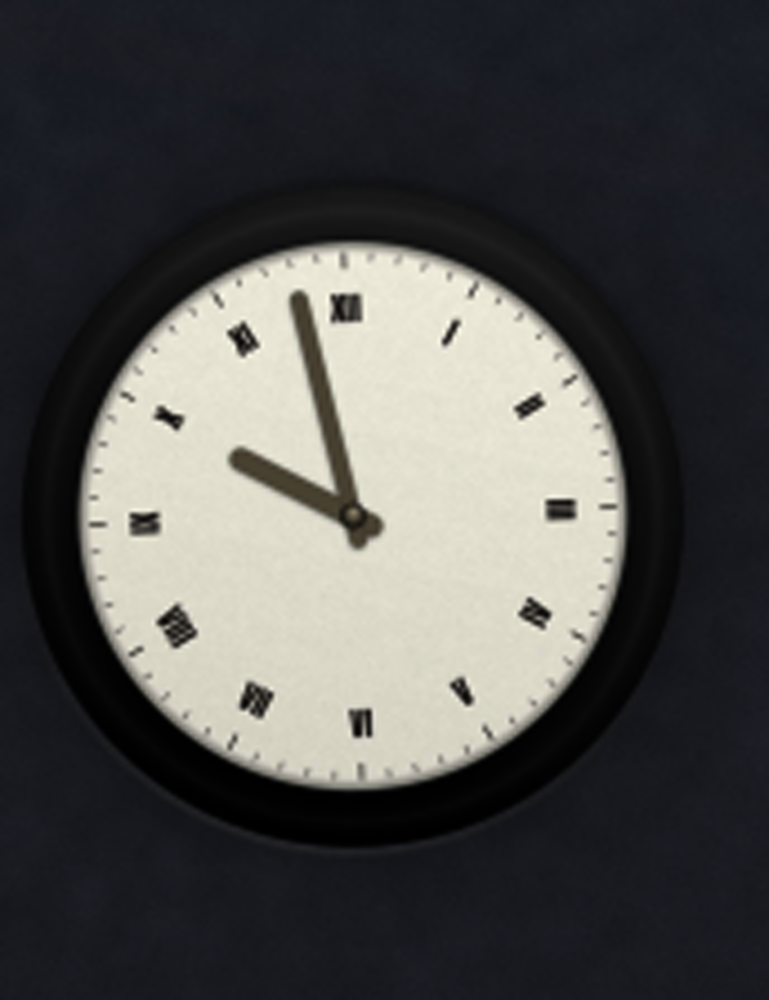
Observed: 9 h 58 min
